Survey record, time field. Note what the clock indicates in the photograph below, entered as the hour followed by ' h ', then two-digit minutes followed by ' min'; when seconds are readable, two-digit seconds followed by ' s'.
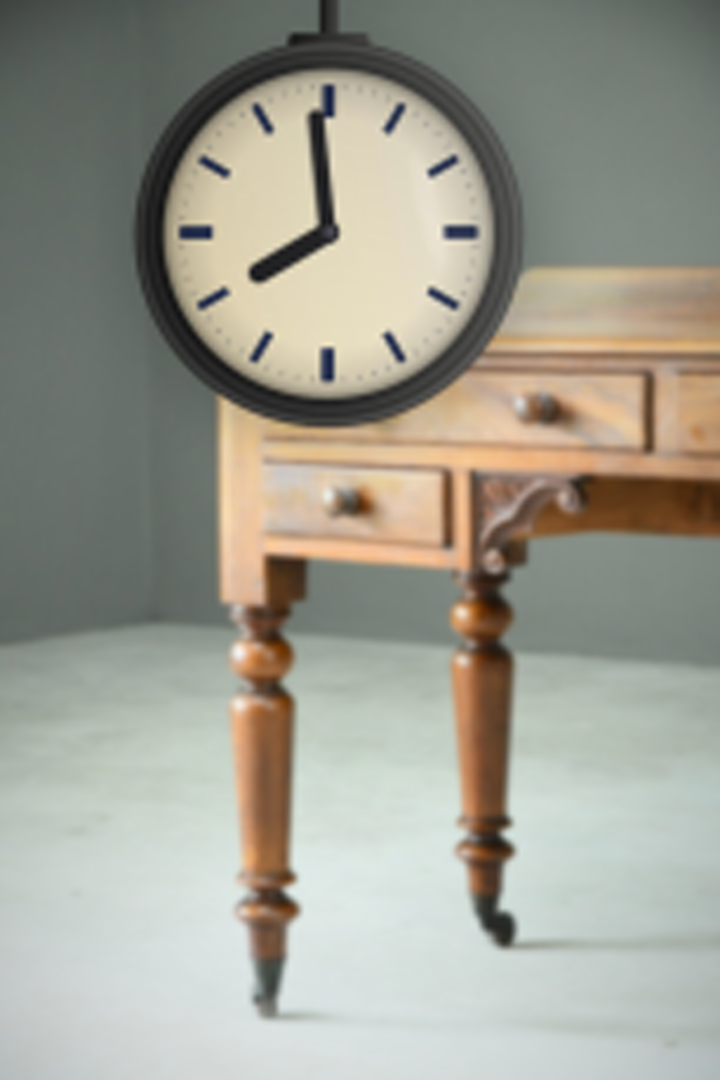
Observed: 7 h 59 min
